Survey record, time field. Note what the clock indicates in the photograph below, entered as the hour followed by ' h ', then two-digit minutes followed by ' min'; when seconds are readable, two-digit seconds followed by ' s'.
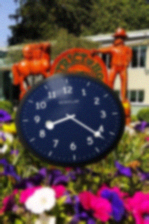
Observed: 8 h 22 min
